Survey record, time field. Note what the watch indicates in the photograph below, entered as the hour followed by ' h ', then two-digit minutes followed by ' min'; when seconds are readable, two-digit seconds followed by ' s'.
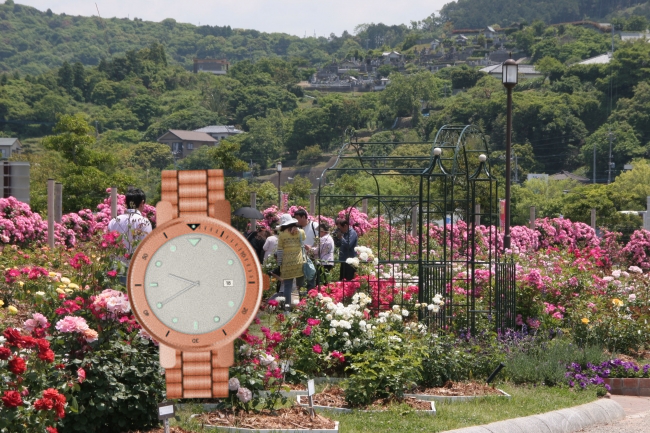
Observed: 9 h 40 min
